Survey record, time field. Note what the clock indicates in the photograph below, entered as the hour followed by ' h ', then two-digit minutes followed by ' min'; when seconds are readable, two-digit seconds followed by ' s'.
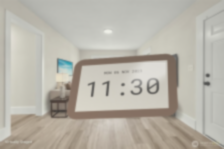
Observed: 11 h 30 min
